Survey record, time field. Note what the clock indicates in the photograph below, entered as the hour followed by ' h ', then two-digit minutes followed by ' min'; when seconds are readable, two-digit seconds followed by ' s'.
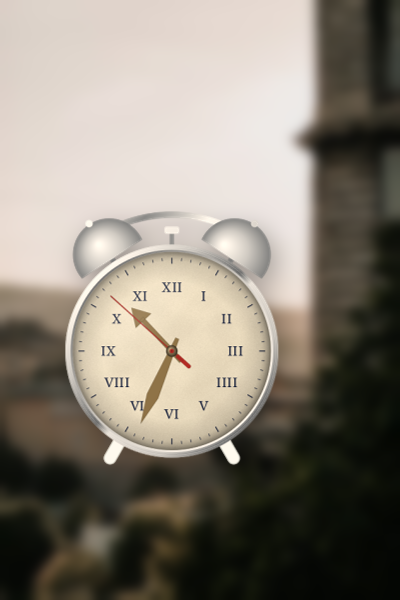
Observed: 10 h 33 min 52 s
